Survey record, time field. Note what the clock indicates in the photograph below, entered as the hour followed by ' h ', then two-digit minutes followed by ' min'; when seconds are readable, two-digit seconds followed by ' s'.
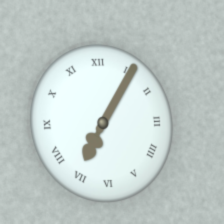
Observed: 7 h 06 min
